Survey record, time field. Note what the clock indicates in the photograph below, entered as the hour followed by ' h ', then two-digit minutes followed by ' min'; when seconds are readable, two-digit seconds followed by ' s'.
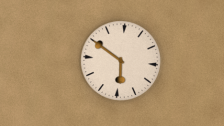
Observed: 5 h 50 min
